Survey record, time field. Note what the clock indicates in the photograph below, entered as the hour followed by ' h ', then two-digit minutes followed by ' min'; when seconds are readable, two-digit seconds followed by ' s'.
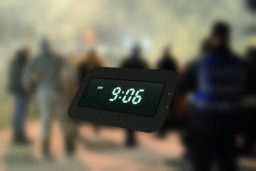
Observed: 9 h 06 min
